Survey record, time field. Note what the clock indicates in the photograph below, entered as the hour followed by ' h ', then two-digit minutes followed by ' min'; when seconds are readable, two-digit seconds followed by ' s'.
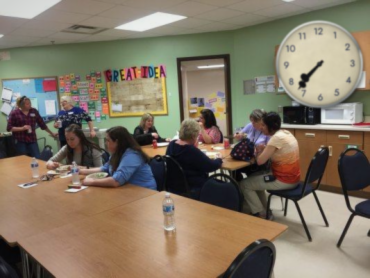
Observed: 7 h 37 min
